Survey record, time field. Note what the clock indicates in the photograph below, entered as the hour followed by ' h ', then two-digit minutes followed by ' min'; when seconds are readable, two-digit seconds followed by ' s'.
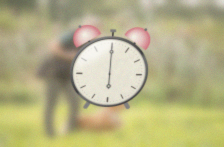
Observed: 6 h 00 min
